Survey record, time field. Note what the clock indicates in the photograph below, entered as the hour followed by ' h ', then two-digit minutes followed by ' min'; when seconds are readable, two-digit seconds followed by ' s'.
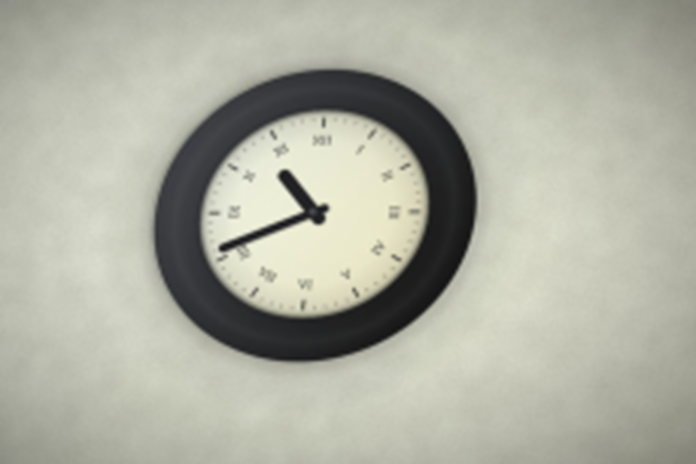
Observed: 10 h 41 min
